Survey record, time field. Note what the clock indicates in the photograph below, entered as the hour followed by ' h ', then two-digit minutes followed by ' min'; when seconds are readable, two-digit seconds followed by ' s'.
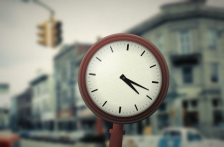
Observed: 4 h 18 min
